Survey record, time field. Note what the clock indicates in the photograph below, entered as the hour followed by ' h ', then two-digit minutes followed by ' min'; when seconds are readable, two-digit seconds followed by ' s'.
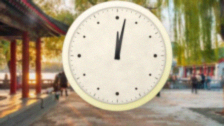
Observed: 12 h 02 min
